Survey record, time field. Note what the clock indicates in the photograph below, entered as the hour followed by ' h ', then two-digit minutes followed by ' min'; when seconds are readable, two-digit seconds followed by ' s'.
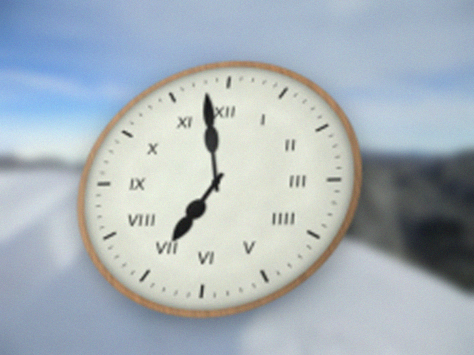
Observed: 6 h 58 min
